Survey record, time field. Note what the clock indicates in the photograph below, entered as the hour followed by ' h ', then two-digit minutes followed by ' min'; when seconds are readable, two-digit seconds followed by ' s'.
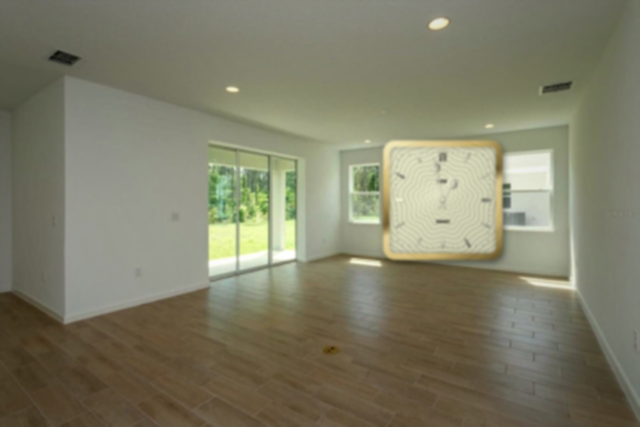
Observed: 12 h 58 min
